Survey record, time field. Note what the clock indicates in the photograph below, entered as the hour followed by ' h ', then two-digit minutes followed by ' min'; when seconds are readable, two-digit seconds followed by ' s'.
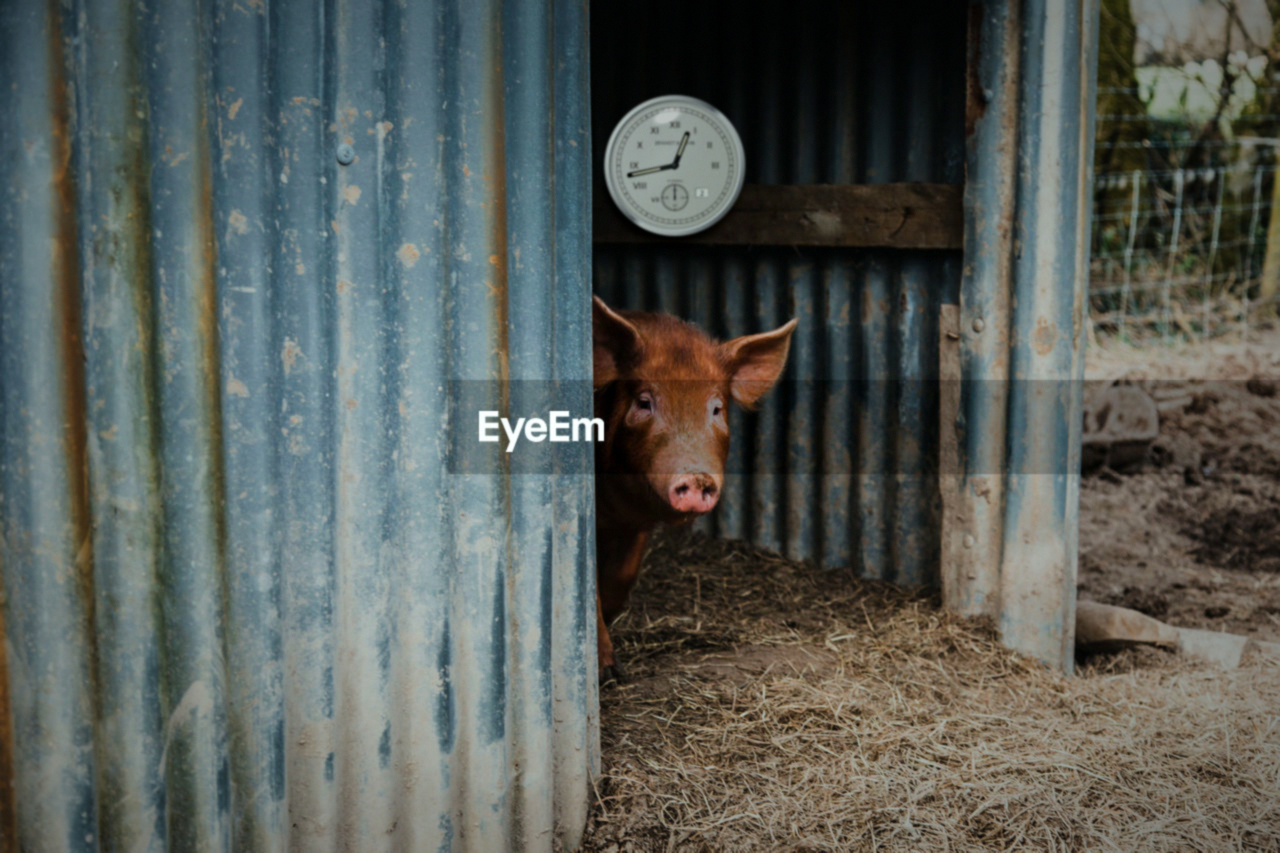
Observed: 12 h 43 min
